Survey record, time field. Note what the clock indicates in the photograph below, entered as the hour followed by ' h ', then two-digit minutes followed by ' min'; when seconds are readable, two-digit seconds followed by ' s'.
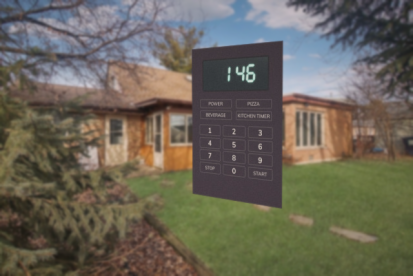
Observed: 1 h 46 min
